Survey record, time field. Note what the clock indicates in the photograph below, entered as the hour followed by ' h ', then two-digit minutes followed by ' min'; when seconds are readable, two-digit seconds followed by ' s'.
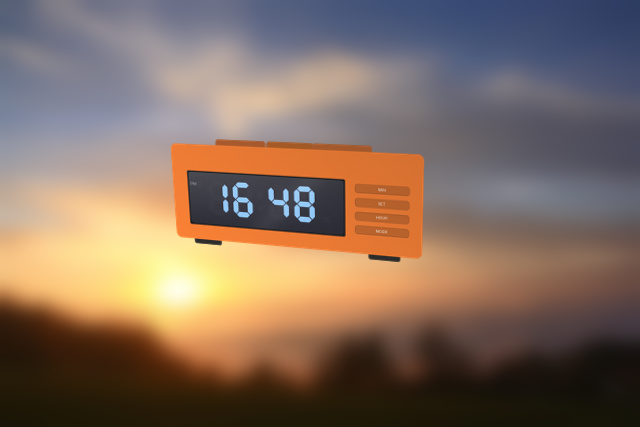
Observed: 16 h 48 min
